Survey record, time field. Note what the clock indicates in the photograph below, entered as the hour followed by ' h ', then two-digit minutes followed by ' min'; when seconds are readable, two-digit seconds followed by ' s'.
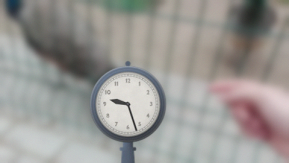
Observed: 9 h 27 min
